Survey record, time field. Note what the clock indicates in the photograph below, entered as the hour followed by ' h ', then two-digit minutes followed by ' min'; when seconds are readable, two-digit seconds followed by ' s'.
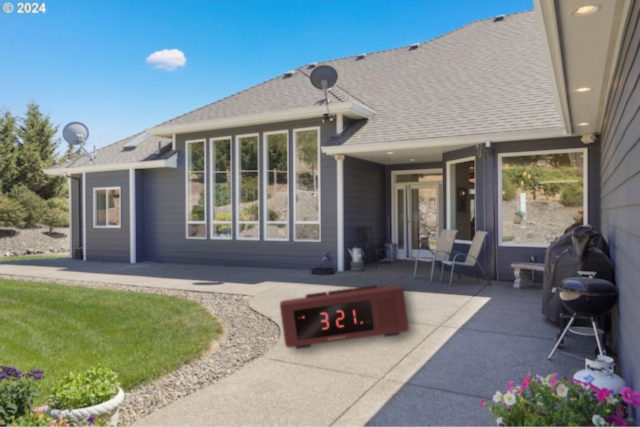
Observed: 3 h 21 min
